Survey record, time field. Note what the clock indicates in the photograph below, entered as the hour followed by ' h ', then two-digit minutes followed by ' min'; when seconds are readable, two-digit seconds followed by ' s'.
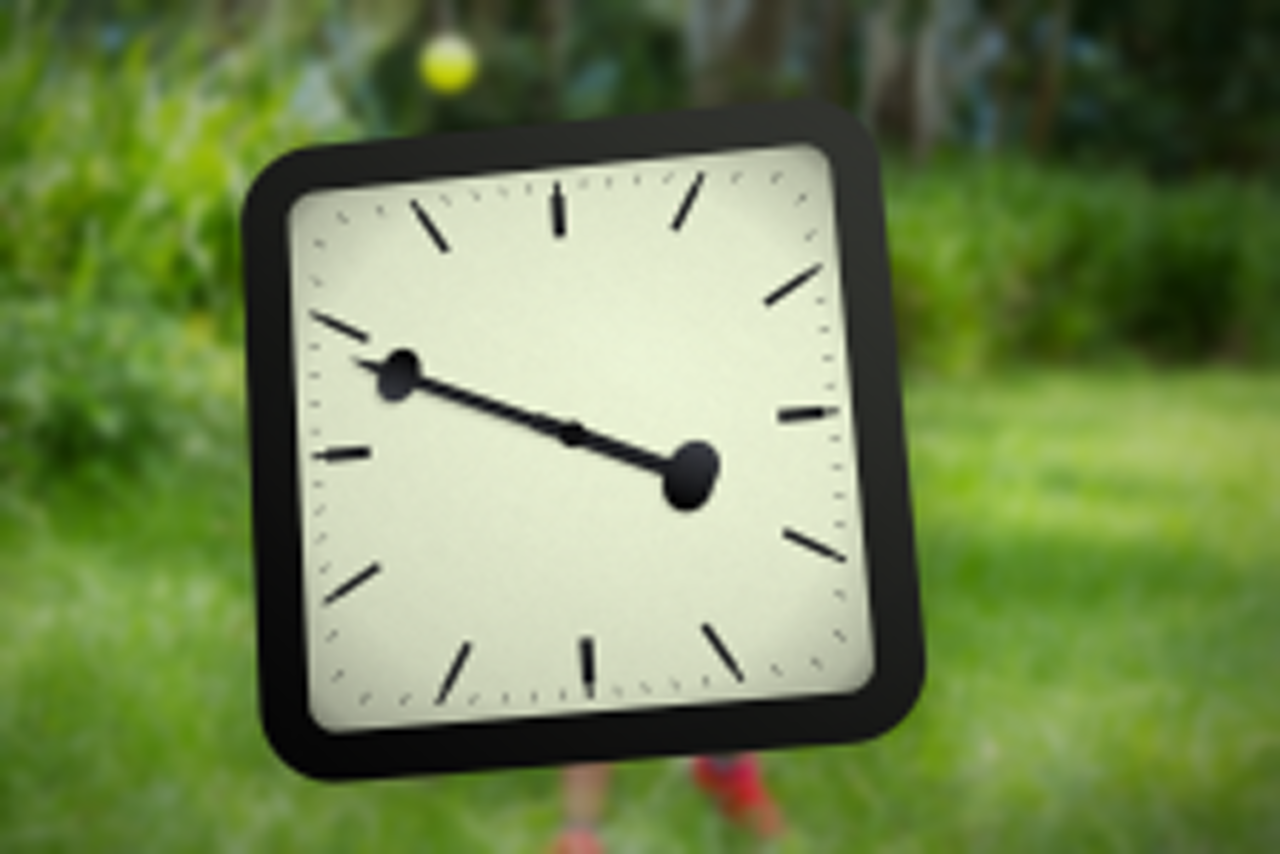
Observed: 3 h 49 min
